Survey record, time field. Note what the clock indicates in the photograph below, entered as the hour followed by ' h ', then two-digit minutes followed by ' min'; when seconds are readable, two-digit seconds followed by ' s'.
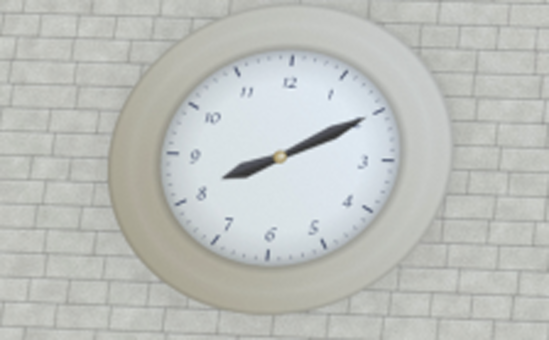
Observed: 8 h 10 min
